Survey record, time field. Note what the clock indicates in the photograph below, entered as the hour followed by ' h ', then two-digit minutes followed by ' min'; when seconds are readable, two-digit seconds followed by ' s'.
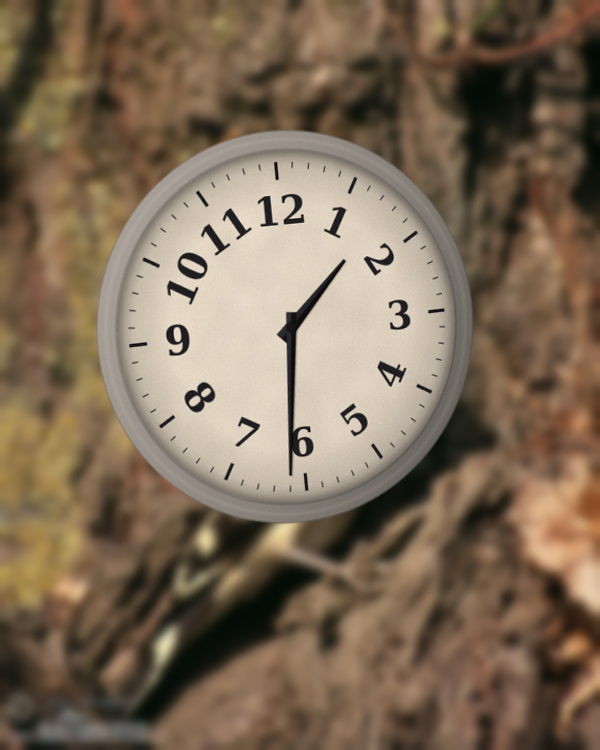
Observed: 1 h 31 min
